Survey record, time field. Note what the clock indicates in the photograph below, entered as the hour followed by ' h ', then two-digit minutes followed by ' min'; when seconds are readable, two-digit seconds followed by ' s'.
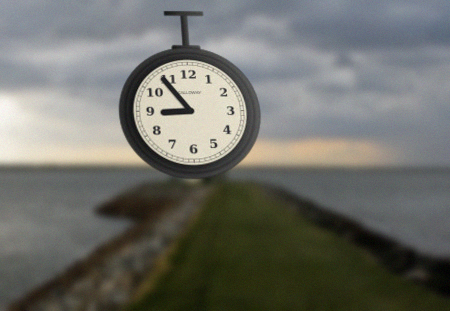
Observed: 8 h 54 min
